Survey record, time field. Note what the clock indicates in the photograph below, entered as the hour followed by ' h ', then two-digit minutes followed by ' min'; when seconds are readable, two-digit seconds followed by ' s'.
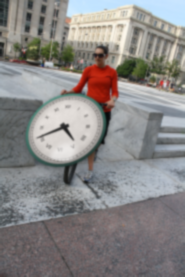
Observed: 4 h 41 min
